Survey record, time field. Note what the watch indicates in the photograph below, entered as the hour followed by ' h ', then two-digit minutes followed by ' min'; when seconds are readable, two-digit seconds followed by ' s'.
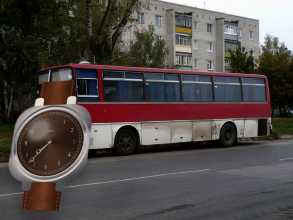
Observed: 7 h 37 min
